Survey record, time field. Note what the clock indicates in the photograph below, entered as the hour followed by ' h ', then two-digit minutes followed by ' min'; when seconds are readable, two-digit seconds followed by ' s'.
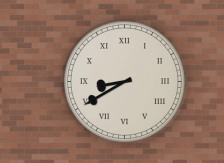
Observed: 8 h 40 min
